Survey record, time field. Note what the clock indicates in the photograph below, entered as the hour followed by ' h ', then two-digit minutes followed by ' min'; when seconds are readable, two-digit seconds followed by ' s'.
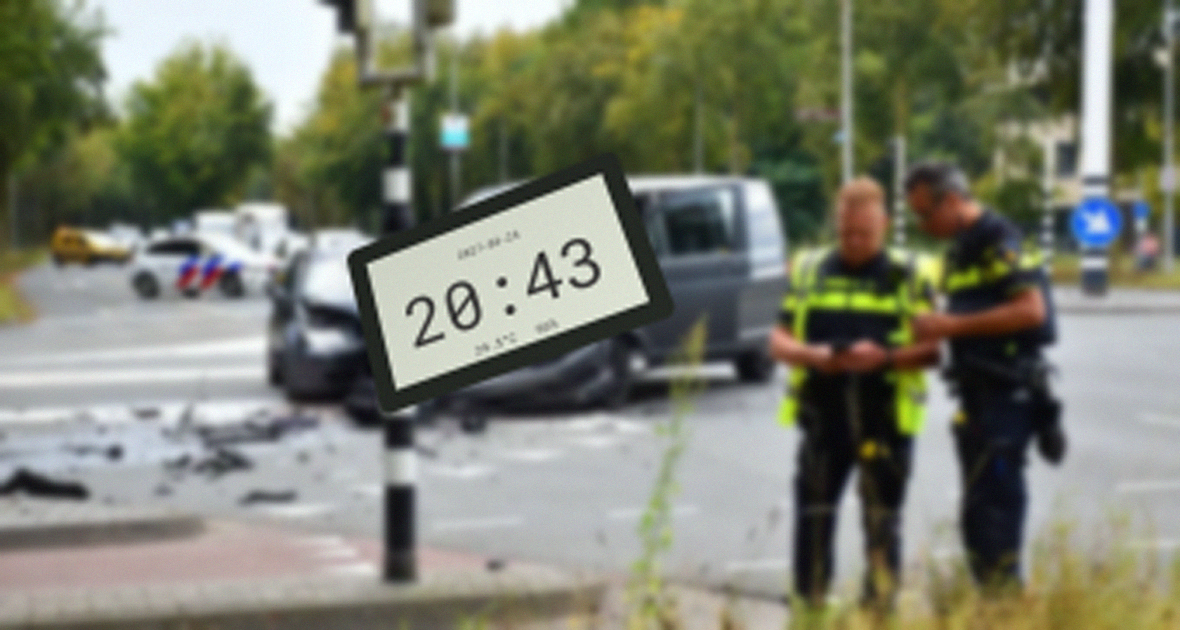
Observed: 20 h 43 min
